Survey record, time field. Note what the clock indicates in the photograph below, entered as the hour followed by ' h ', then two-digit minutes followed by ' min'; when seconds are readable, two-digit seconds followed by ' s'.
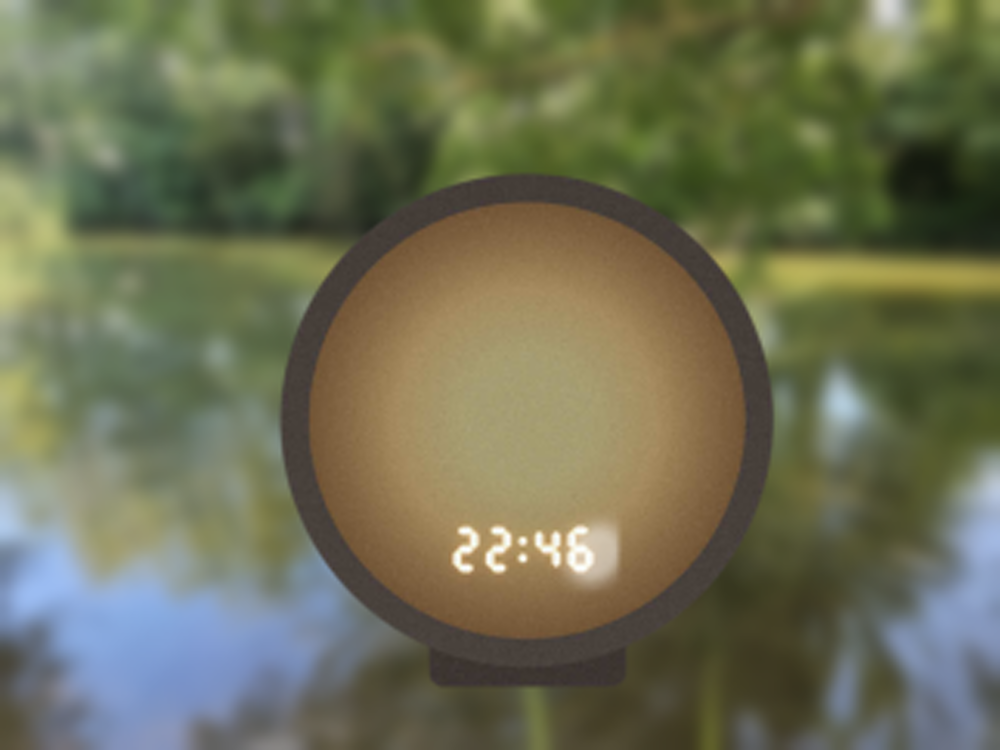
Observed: 22 h 46 min
